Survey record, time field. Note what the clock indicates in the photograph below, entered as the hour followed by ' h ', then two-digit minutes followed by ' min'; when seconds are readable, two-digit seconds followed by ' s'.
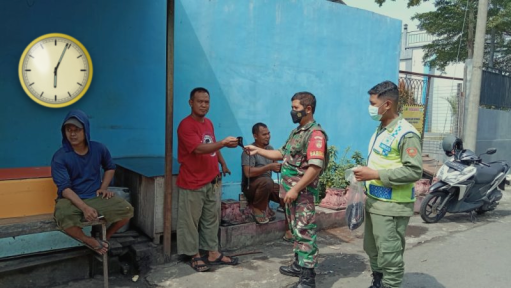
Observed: 6 h 04 min
